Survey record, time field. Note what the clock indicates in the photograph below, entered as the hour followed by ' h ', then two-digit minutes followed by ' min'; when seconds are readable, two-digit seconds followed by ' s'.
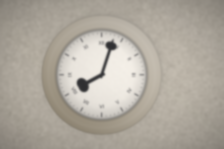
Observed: 8 h 03 min
